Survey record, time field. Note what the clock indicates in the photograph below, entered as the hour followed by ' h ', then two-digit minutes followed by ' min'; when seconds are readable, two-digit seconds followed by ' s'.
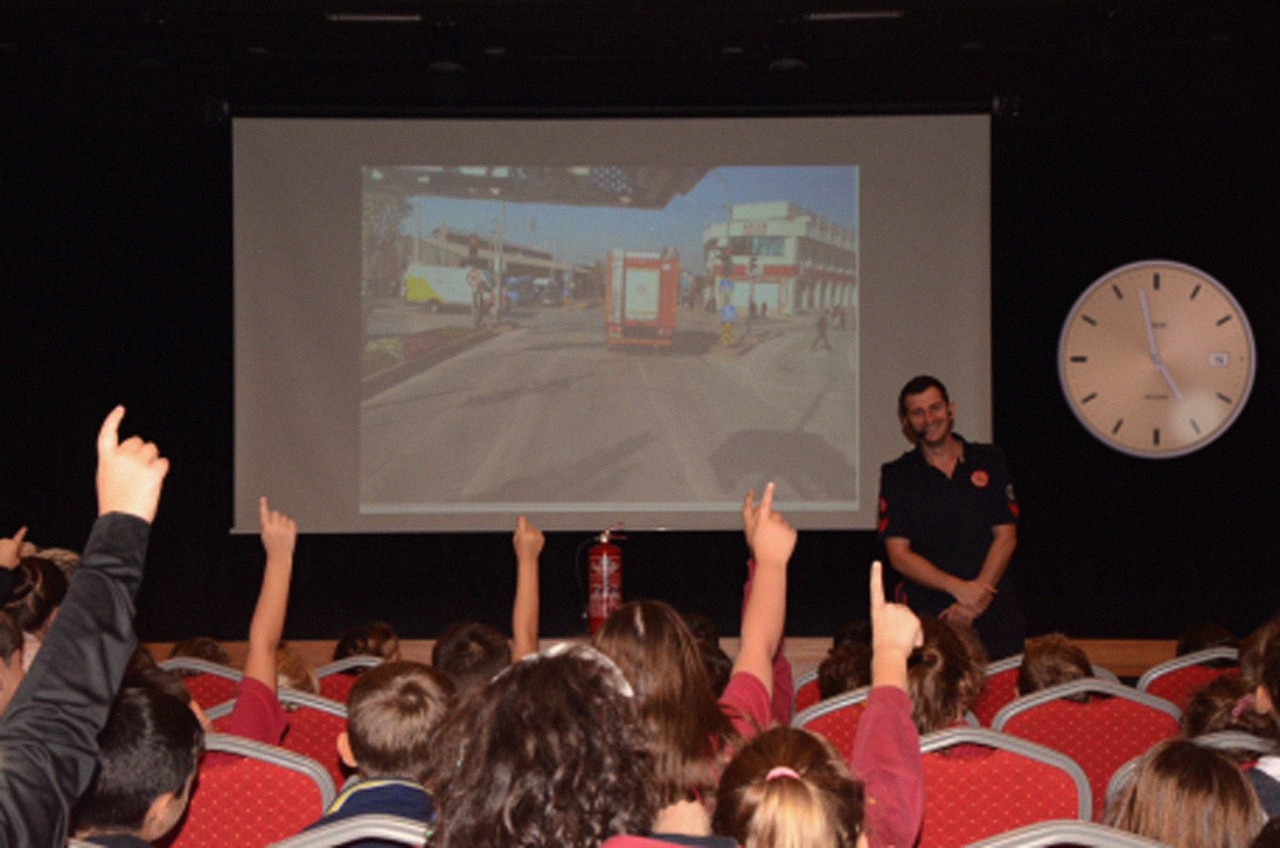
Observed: 4 h 58 min
